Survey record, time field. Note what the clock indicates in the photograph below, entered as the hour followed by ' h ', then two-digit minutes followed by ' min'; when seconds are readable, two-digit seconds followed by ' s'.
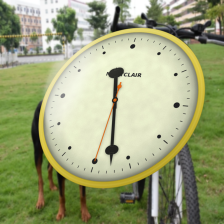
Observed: 11 h 27 min 30 s
